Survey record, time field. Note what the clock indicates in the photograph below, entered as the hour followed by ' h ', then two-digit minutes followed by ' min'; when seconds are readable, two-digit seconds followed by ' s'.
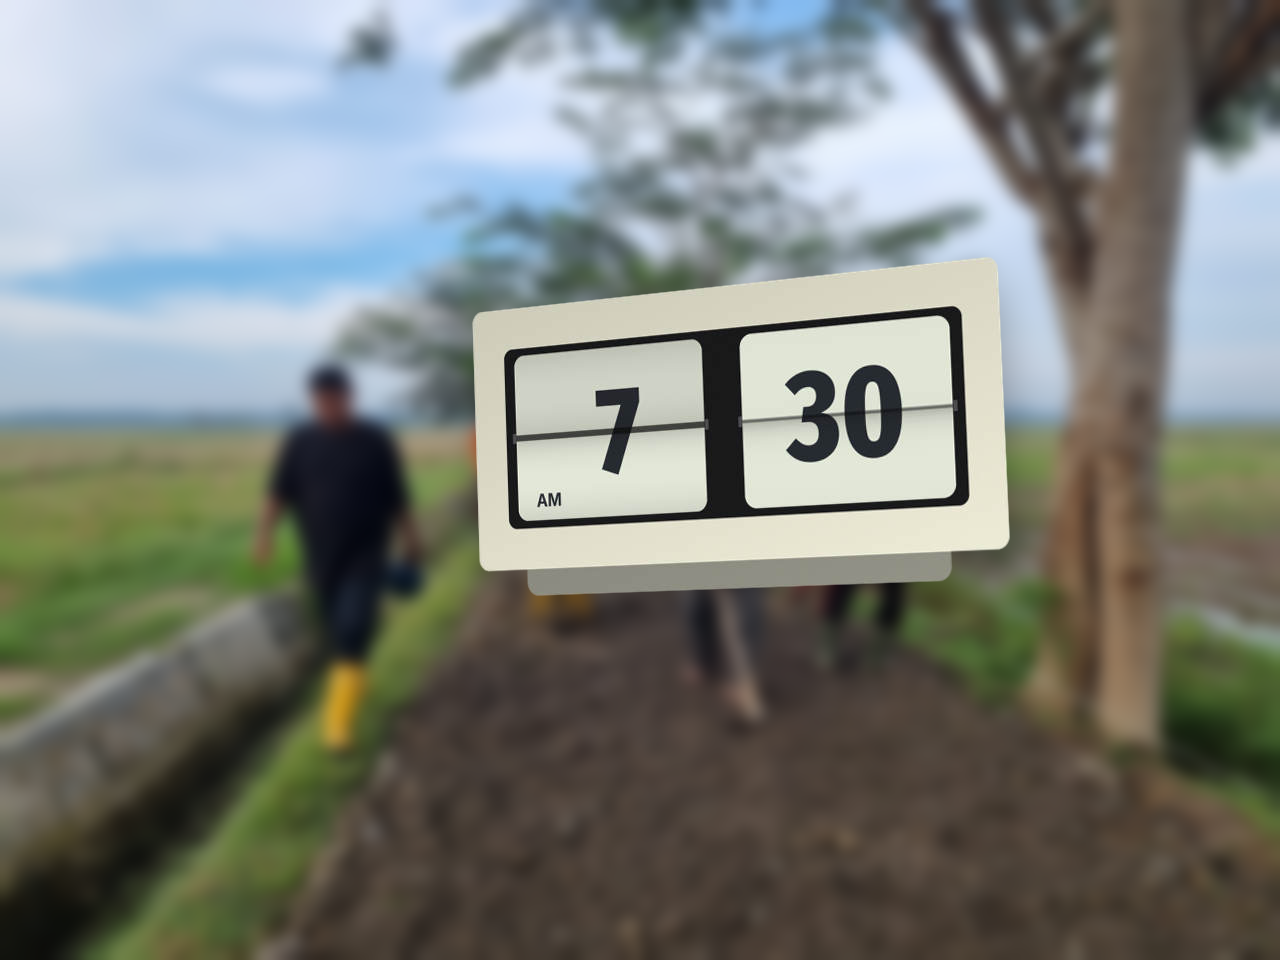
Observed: 7 h 30 min
